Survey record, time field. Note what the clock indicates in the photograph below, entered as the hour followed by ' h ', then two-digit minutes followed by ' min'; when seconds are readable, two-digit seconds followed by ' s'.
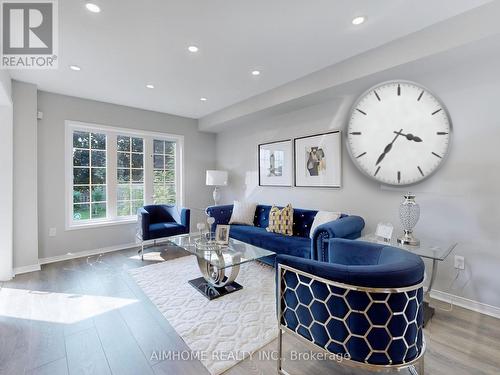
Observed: 3 h 36 min
